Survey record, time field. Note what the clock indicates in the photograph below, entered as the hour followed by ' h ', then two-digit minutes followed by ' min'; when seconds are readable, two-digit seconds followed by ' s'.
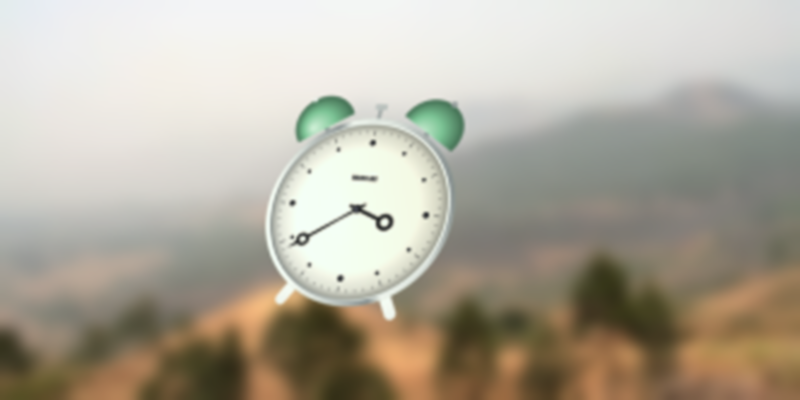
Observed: 3 h 39 min
